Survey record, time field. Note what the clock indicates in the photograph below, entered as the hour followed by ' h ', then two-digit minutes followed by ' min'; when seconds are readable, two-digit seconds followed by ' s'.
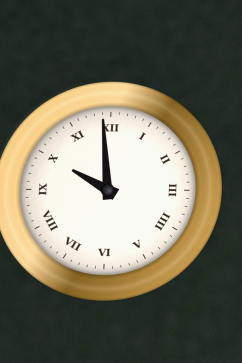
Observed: 9 h 59 min
